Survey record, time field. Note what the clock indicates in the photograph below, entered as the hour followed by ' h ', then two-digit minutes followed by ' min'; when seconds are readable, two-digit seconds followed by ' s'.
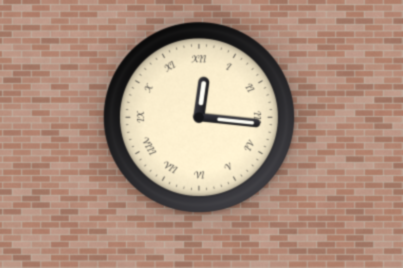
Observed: 12 h 16 min
